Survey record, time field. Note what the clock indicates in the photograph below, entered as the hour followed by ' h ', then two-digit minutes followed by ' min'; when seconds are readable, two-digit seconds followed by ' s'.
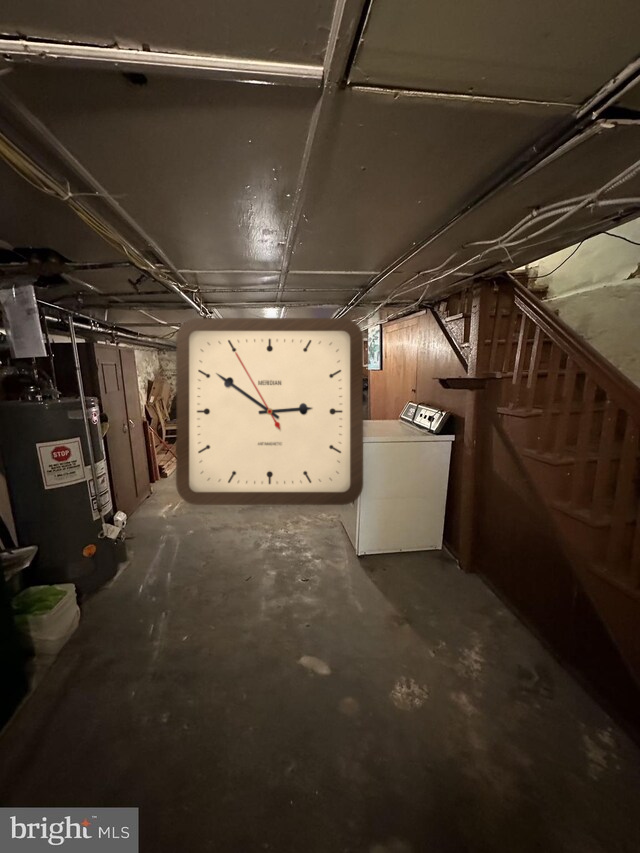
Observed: 2 h 50 min 55 s
